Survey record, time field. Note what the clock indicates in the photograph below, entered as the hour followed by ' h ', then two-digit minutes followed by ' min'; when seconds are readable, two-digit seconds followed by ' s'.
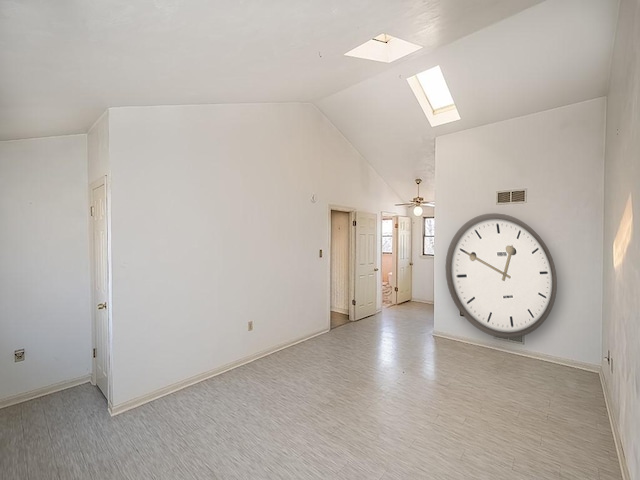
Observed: 12 h 50 min
